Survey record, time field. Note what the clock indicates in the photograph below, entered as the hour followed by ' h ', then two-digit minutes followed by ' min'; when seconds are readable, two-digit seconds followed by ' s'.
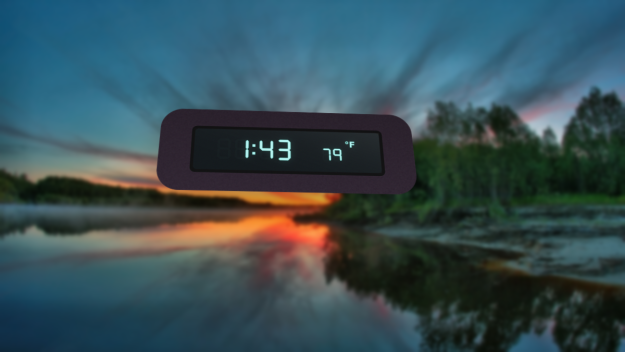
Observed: 1 h 43 min
